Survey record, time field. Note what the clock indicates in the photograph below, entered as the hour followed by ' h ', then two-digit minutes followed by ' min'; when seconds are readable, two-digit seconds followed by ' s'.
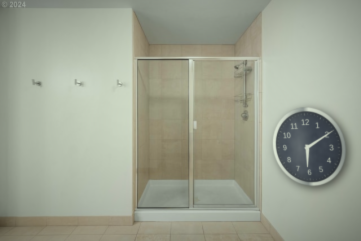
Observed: 6 h 10 min
